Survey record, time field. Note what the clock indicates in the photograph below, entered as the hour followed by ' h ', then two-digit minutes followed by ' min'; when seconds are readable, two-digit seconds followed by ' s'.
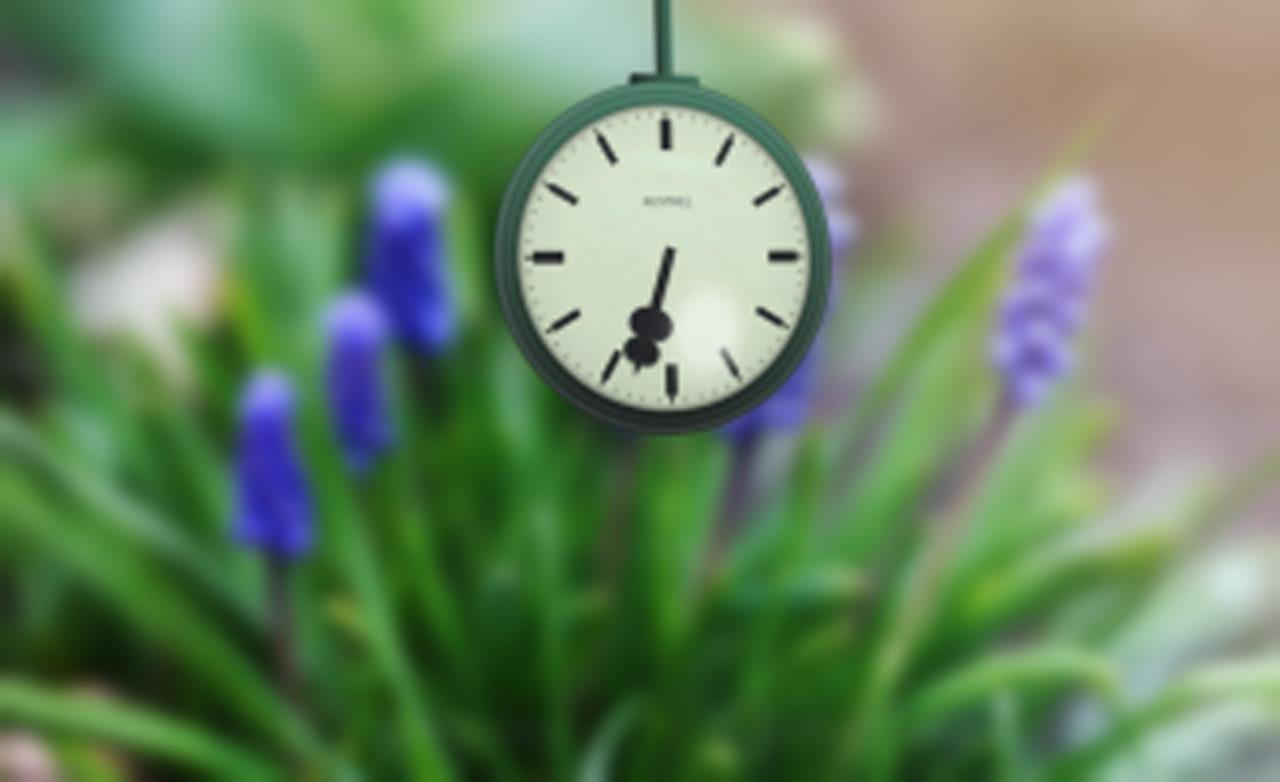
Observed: 6 h 33 min
